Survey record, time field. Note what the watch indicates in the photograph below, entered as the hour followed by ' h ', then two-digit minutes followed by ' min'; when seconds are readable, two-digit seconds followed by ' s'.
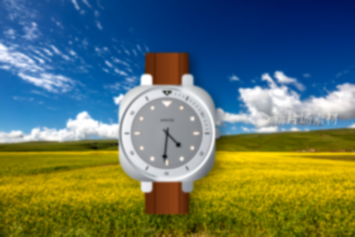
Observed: 4 h 31 min
